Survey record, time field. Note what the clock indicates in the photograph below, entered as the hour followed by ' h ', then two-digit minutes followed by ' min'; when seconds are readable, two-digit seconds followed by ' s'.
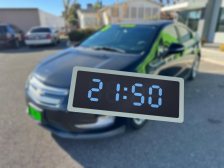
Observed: 21 h 50 min
